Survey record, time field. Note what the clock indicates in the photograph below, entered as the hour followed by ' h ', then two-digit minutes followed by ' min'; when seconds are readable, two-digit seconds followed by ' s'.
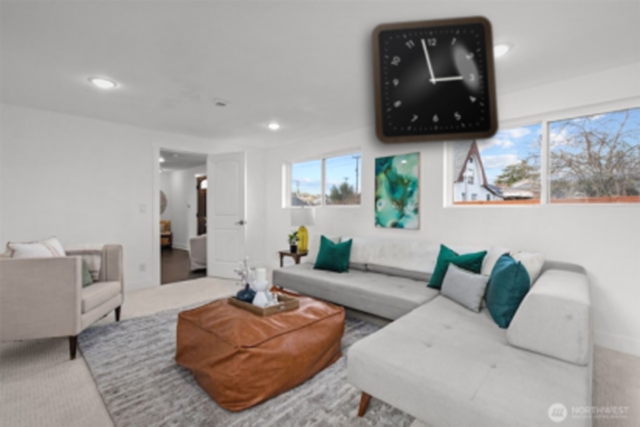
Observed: 2 h 58 min
